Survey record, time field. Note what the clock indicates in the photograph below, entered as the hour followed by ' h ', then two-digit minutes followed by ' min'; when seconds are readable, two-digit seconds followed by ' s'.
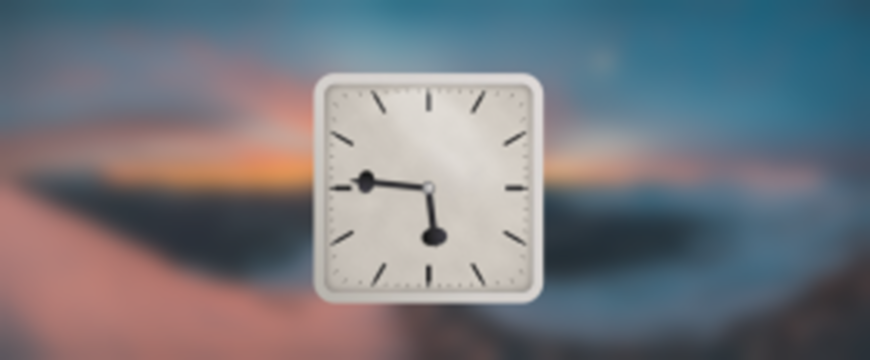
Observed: 5 h 46 min
